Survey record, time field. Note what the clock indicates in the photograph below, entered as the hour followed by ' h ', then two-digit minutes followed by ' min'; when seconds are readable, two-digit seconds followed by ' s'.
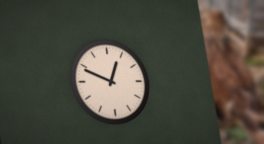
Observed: 12 h 49 min
